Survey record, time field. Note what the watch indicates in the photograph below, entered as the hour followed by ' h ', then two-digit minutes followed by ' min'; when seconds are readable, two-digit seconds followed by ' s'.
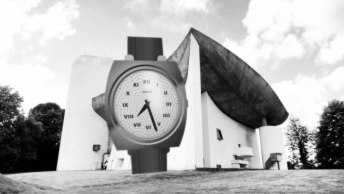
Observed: 7 h 27 min
